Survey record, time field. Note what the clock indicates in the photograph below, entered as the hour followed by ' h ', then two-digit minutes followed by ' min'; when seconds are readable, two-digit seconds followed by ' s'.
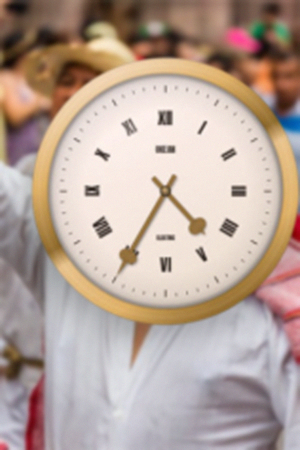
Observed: 4 h 35 min
